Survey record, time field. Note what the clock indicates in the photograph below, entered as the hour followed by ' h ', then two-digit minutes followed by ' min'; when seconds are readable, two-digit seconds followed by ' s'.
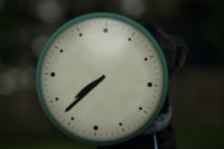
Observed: 7 h 37 min
